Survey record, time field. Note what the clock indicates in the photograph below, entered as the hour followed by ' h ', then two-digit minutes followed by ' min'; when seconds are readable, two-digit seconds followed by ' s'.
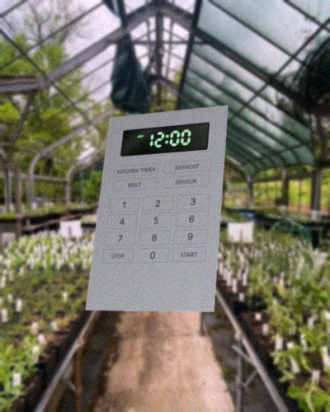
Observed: 12 h 00 min
